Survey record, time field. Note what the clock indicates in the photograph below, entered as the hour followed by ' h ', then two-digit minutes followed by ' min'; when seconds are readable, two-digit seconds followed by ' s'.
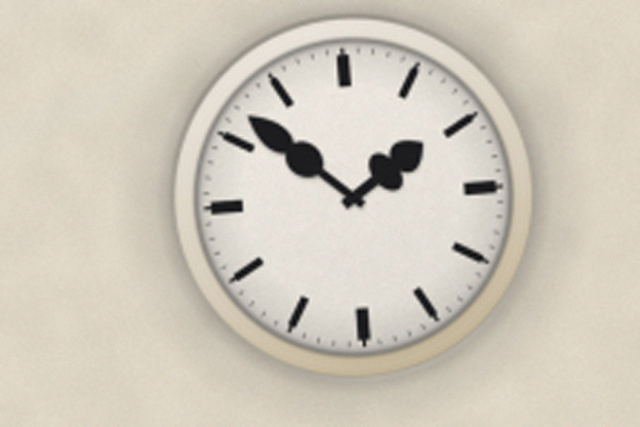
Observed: 1 h 52 min
